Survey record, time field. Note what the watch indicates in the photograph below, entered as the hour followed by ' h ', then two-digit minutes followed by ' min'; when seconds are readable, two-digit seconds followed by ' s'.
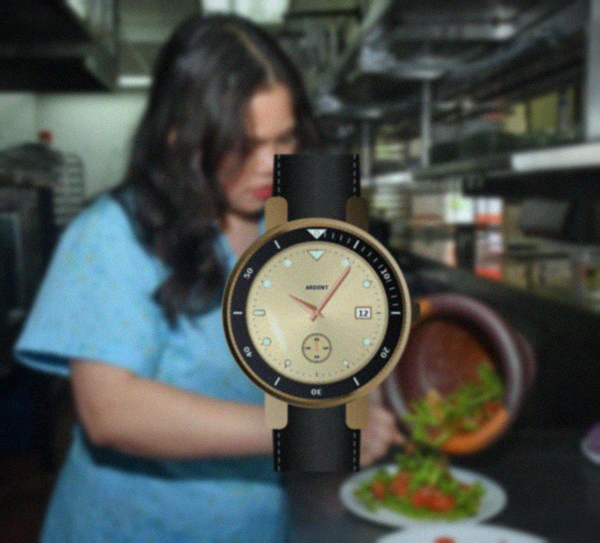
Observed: 10 h 06 min
